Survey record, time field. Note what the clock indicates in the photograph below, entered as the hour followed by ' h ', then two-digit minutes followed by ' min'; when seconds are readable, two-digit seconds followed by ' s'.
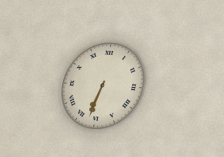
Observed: 6 h 32 min
